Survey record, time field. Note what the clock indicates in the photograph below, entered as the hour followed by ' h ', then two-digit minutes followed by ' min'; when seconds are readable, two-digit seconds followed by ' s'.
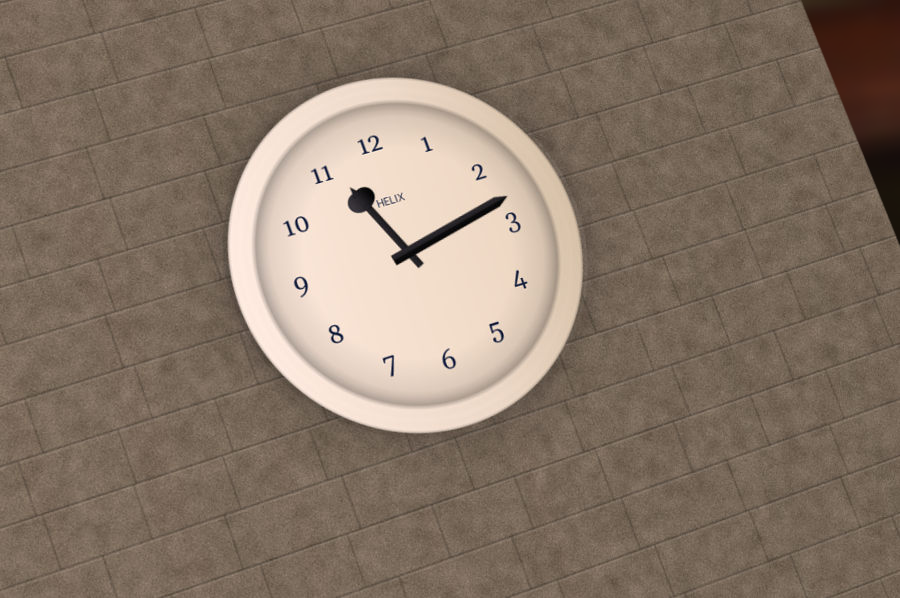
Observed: 11 h 13 min
